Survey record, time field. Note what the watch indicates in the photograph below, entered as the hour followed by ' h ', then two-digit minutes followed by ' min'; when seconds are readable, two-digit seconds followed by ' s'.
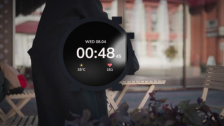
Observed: 0 h 48 min
